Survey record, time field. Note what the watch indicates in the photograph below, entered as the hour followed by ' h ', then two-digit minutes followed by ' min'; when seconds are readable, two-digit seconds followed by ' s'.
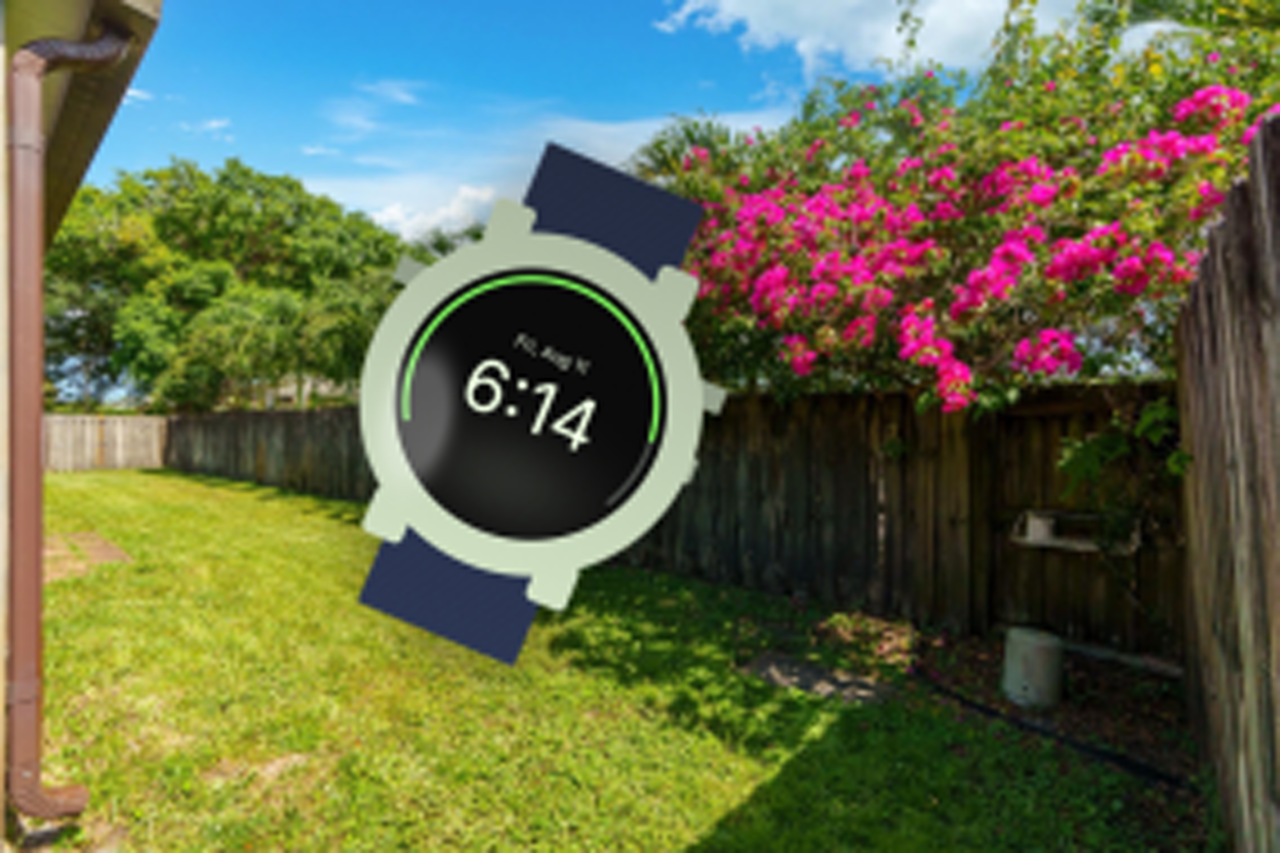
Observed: 6 h 14 min
